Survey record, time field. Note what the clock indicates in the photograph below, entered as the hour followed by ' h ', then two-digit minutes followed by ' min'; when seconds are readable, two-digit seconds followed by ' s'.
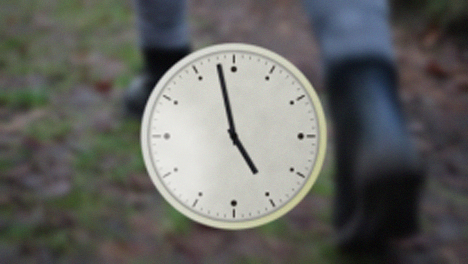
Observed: 4 h 58 min
